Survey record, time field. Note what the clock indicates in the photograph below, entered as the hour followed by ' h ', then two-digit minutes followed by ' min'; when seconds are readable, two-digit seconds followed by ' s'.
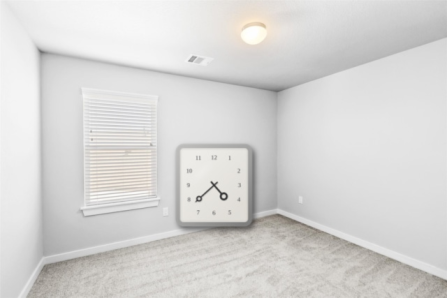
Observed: 4 h 38 min
